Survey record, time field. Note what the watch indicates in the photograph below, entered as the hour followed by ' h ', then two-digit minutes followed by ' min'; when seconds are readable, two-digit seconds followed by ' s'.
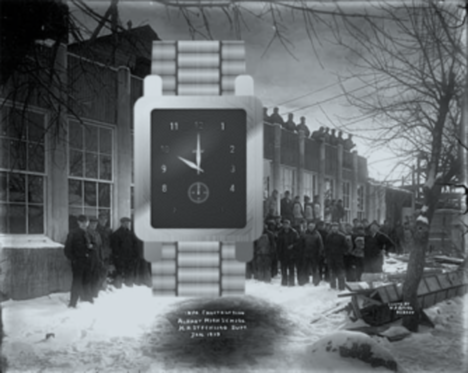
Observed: 10 h 00 min
